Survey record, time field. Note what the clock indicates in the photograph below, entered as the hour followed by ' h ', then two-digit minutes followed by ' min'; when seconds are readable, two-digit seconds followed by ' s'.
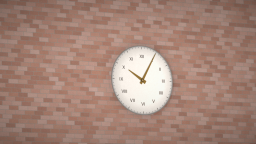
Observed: 10 h 05 min
